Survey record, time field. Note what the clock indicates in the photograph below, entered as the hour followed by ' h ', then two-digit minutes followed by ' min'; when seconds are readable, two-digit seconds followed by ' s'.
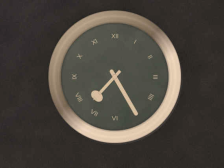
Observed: 7 h 25 min
